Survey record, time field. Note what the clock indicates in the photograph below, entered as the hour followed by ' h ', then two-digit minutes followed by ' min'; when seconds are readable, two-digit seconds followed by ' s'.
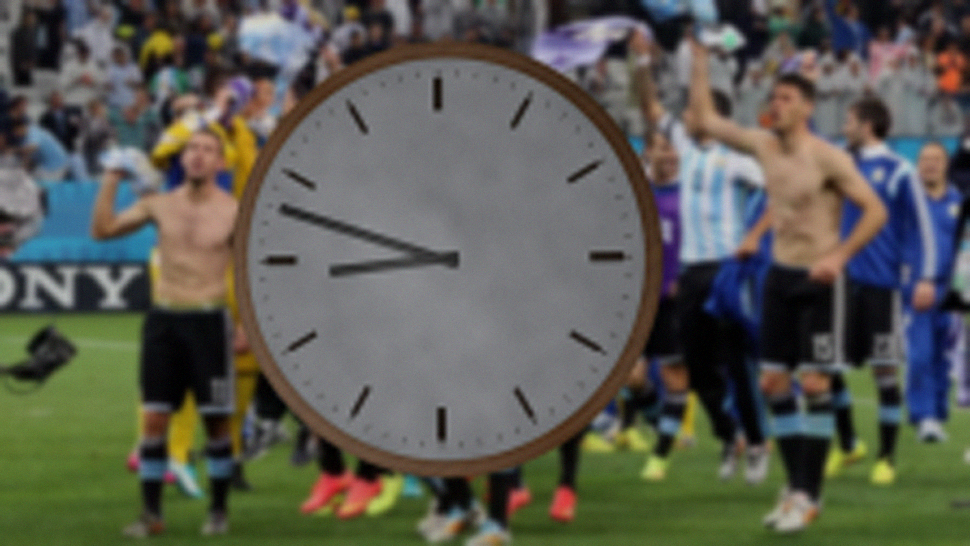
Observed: 8 h 48 min
